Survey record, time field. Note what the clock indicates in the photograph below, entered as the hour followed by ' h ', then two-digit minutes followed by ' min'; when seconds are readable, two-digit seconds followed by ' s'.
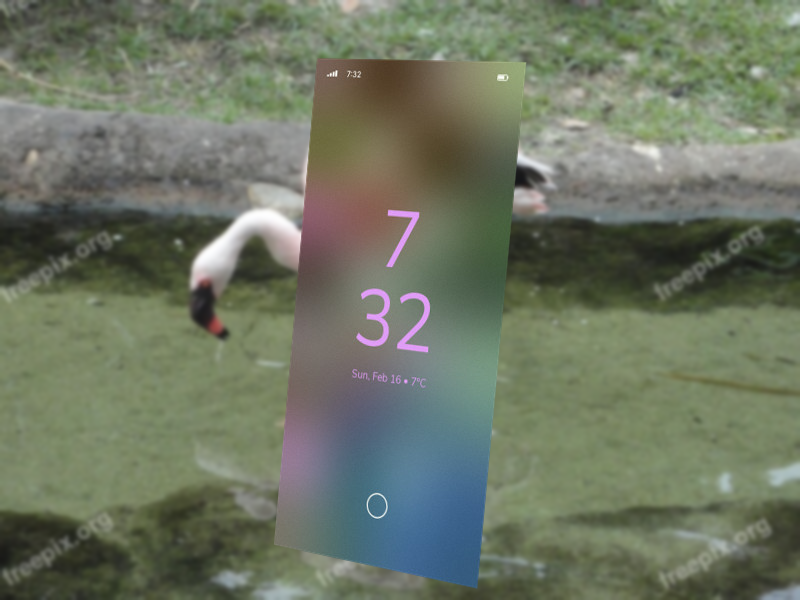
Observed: 7 h 32 min
